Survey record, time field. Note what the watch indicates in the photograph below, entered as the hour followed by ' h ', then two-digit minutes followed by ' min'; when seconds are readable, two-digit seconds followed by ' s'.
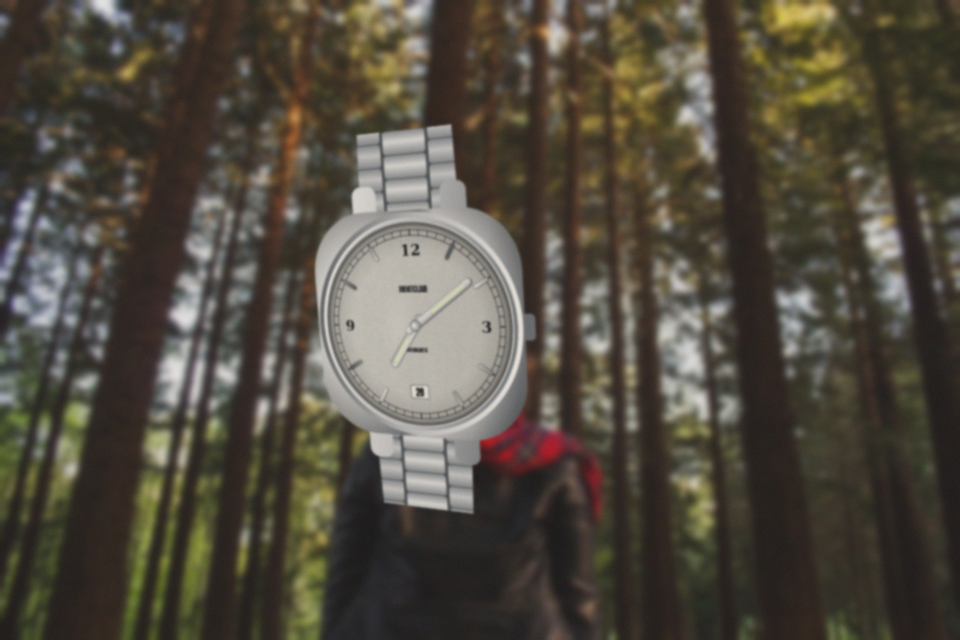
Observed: 7 h 09 min
